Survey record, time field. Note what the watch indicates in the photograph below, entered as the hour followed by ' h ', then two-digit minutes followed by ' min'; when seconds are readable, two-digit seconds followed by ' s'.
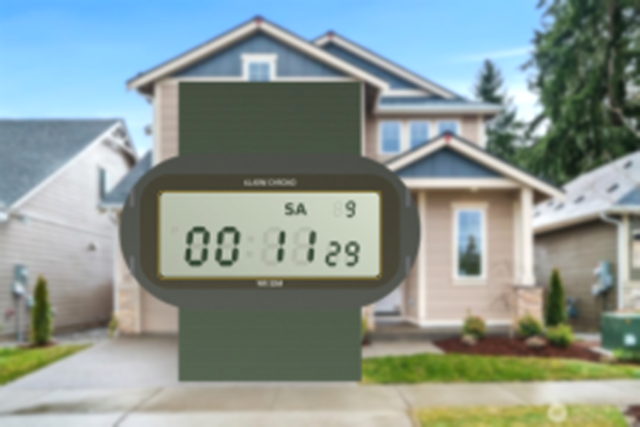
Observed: 0 h 11 min 29 s
